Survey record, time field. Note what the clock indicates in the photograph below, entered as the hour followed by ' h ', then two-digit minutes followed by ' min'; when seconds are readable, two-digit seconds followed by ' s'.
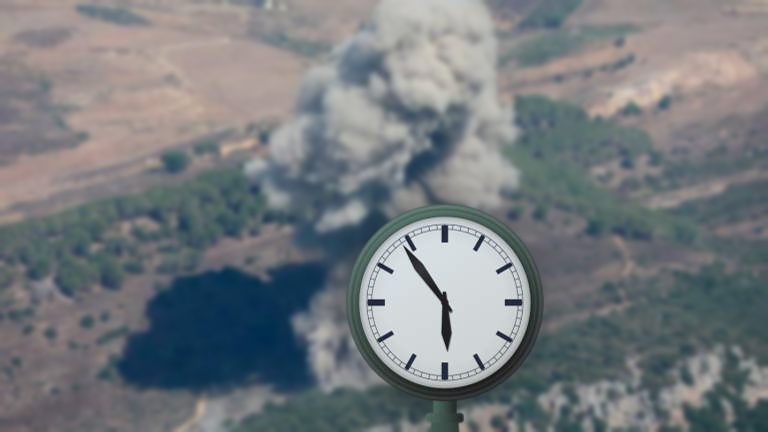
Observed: 5 h 54 min
